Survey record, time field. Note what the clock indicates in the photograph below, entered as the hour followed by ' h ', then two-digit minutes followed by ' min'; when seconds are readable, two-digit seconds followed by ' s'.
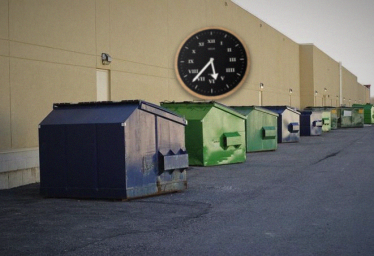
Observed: 5 h 37 min
